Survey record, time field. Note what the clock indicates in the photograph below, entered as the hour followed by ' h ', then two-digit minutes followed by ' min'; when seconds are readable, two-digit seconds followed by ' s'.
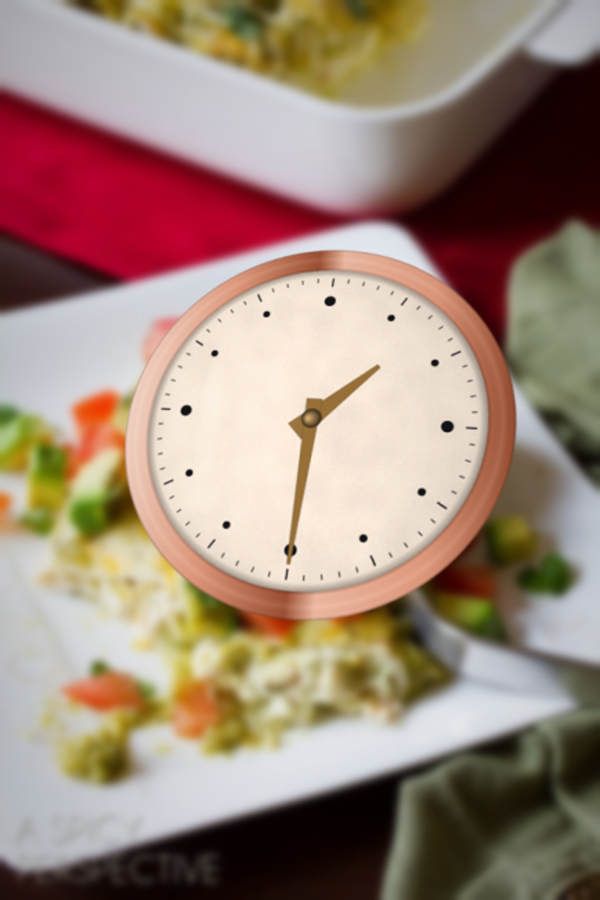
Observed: 1 h 30 min
